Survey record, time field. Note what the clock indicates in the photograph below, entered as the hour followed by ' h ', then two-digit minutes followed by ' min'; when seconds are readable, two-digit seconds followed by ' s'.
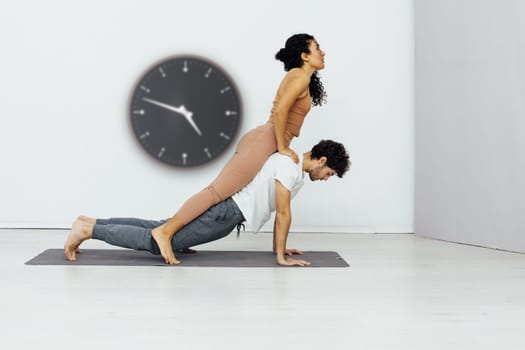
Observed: 4 h 48 min
